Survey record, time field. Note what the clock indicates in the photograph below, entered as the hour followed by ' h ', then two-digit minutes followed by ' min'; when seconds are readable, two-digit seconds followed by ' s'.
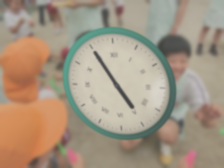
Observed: 4 h 55 min
